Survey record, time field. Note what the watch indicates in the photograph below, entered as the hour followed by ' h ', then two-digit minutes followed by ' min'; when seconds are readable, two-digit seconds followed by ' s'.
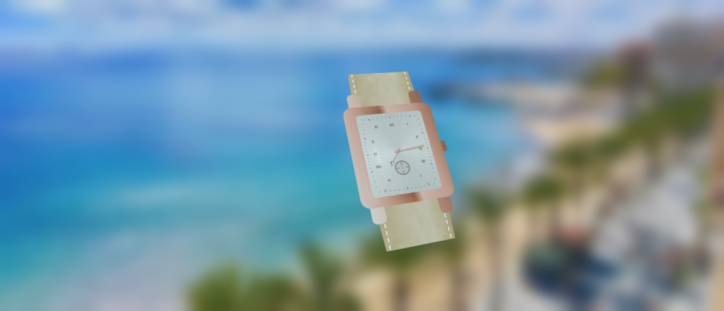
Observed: 7 h 14 min
